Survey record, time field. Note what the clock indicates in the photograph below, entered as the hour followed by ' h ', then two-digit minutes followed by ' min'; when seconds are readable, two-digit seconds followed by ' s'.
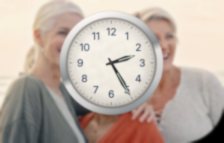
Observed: 2 h 25 min
